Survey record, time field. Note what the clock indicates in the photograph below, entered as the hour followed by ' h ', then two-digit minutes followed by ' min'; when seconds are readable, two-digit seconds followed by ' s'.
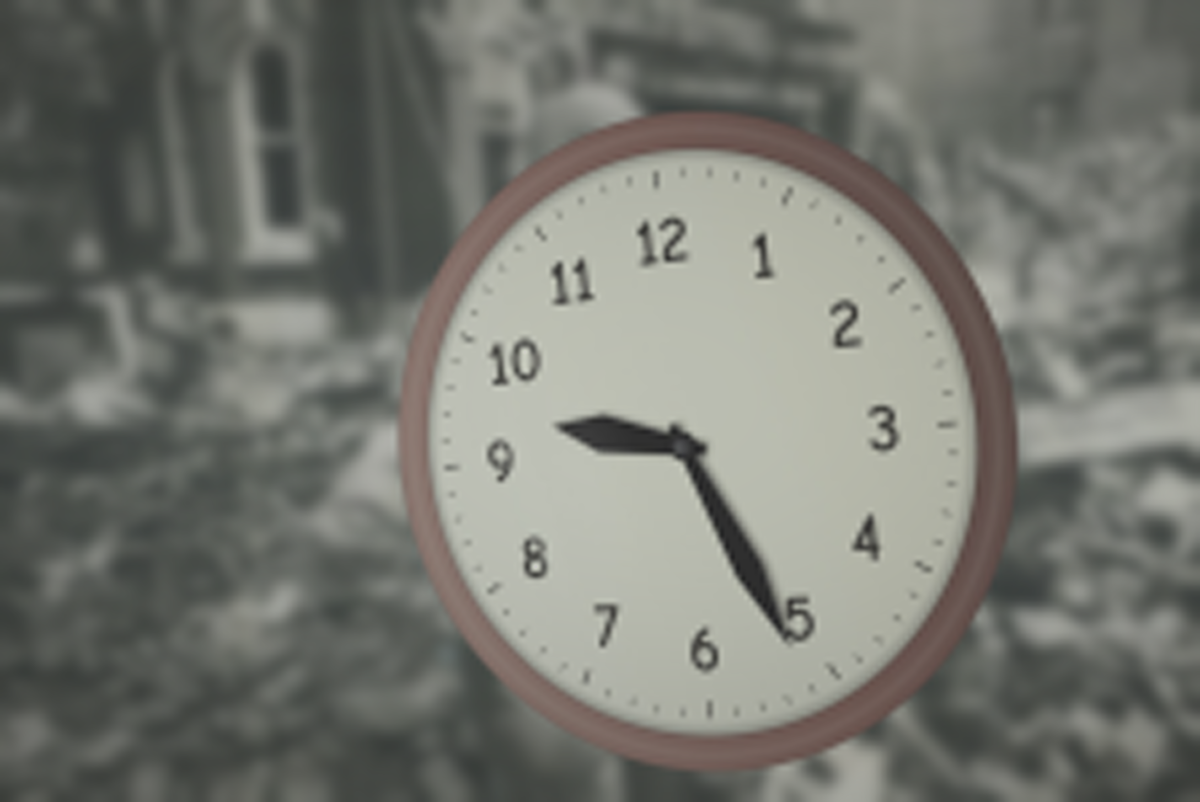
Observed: 9 h 26 min
